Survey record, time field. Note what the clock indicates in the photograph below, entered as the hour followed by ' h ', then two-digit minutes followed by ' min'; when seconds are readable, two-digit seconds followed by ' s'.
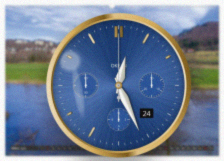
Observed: 12 h 26 min
